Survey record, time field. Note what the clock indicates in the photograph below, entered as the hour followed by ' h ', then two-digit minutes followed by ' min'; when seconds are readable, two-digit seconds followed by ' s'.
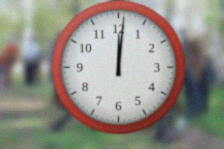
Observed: 12 h 01 min
